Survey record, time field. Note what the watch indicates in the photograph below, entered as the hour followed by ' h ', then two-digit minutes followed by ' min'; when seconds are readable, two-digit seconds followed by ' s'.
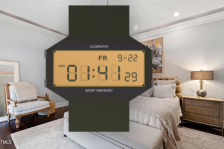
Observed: 1 h 41 min 29 s
